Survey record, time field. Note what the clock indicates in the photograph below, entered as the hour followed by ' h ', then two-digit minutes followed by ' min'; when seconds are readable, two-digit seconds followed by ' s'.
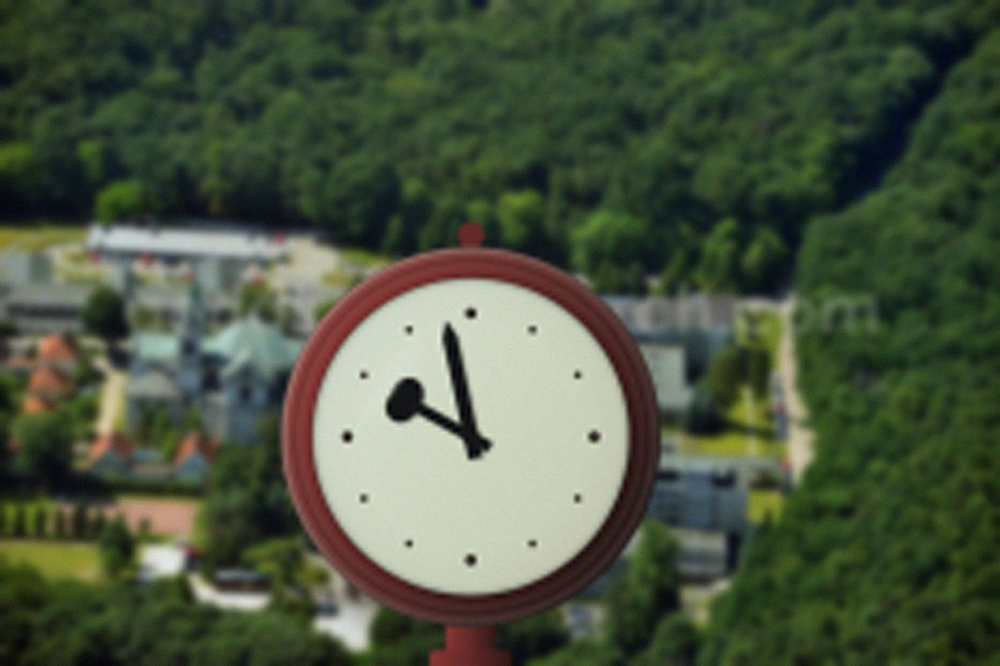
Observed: 9 h 58 min
